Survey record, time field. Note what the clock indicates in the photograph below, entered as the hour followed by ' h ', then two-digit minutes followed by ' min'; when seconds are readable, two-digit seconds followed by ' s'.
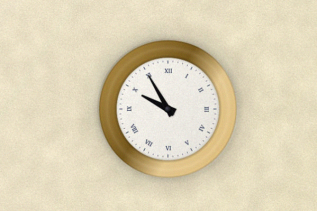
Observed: 9 h 55 min
